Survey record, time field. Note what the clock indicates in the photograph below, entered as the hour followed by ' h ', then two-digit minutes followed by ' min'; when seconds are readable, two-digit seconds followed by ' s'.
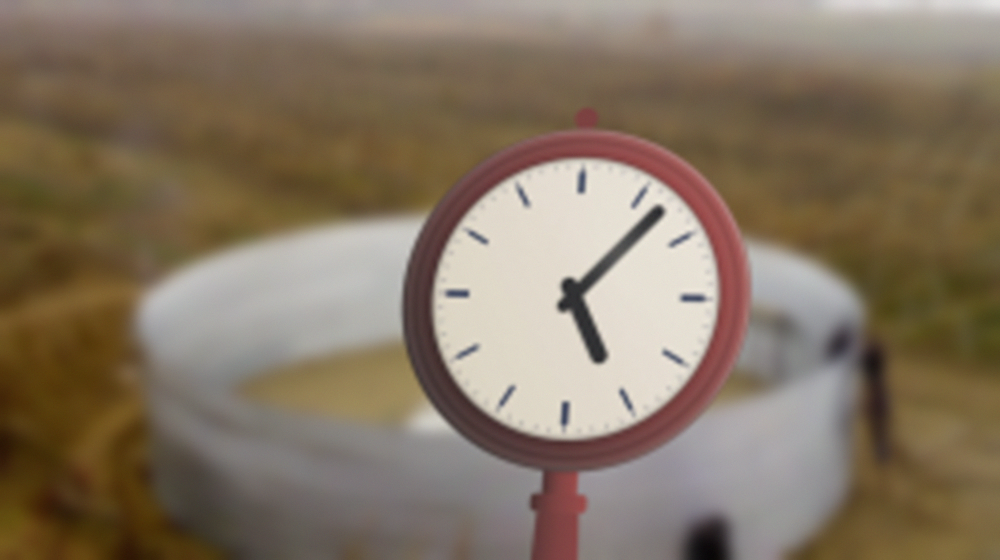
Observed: 5 h 07 min
